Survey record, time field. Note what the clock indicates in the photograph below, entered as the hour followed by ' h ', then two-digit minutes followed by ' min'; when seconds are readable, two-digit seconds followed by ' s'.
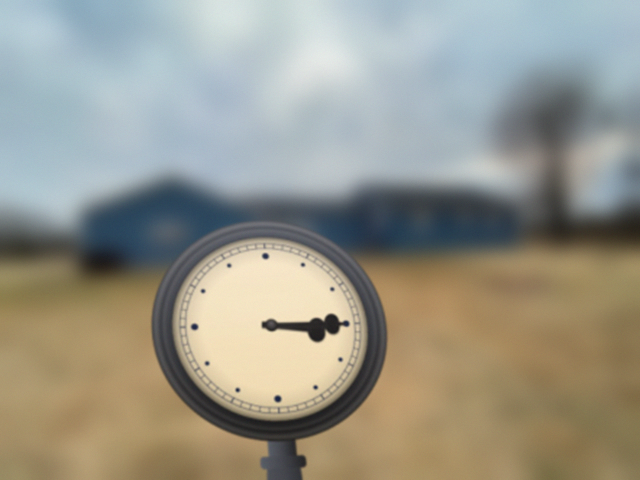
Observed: 3 h 15 min
